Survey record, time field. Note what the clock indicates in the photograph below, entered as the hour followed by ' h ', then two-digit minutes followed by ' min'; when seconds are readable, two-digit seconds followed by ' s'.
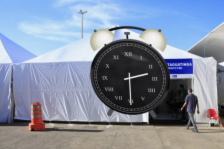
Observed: 2 h 30 min
